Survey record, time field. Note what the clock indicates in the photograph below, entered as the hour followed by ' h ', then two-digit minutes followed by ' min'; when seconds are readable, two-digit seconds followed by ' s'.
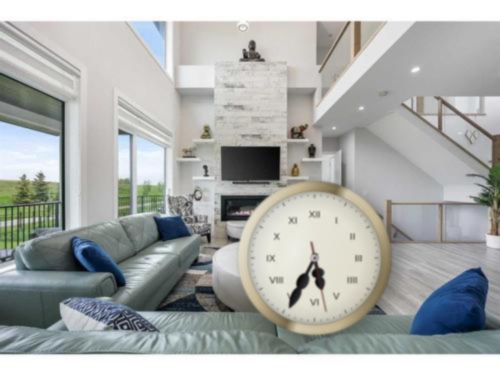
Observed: 5 h 34 min 28 s
